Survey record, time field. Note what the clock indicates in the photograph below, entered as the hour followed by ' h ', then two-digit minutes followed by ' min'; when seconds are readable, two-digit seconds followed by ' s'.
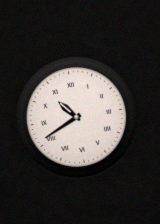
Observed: 10 h 41 min
